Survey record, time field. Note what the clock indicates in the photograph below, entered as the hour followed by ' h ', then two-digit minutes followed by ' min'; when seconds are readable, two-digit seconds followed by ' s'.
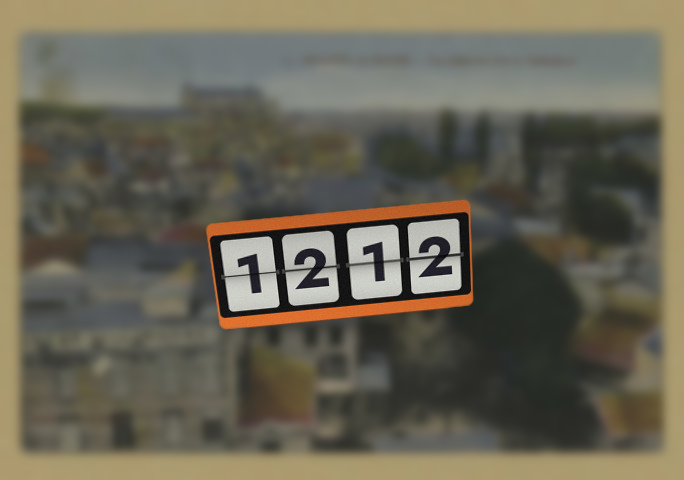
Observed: 12 h 12 min
